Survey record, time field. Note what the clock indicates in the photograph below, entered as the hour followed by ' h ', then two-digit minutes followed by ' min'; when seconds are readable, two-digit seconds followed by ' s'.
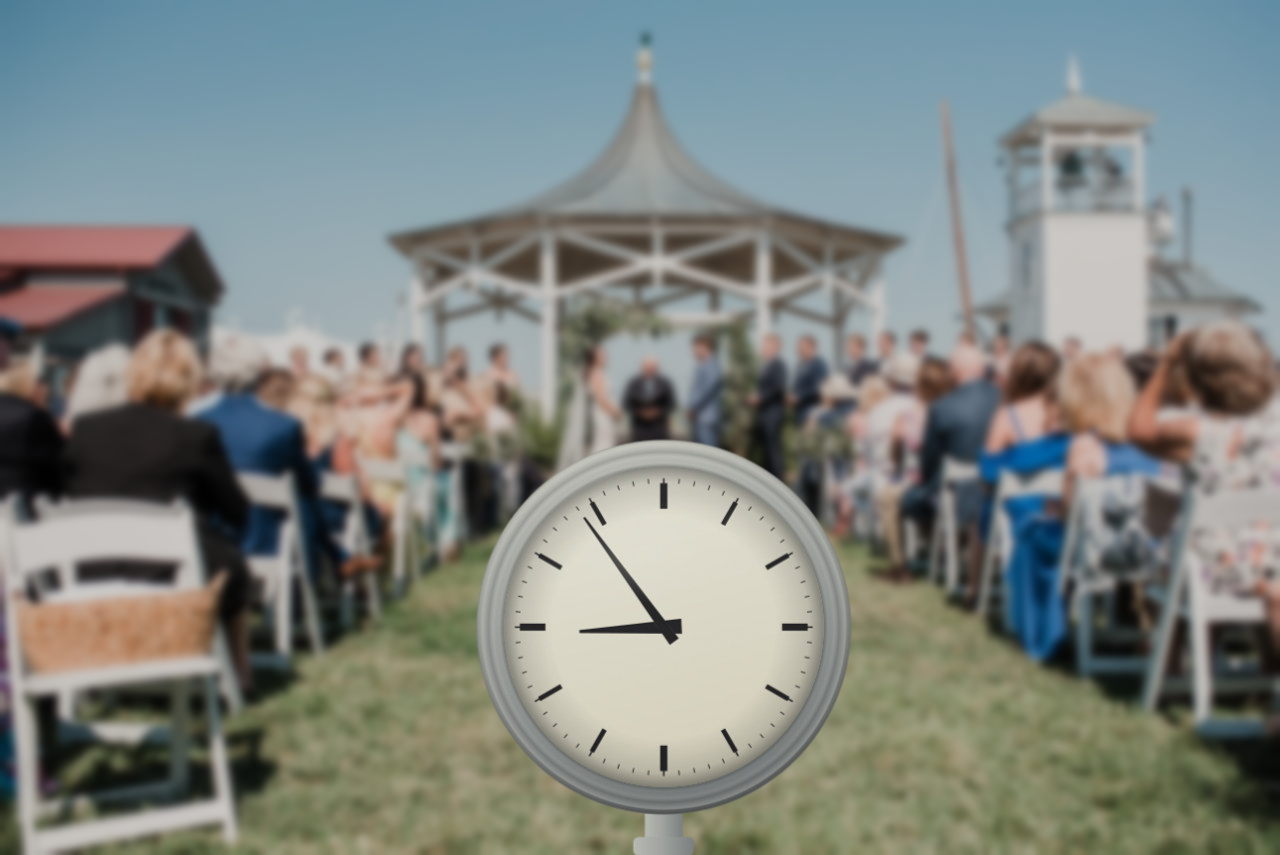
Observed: 8 h 54 min
